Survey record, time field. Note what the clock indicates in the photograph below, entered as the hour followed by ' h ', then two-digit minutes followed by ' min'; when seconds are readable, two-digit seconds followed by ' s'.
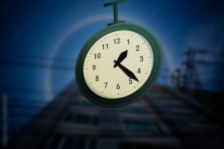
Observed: 1 h 23 min
